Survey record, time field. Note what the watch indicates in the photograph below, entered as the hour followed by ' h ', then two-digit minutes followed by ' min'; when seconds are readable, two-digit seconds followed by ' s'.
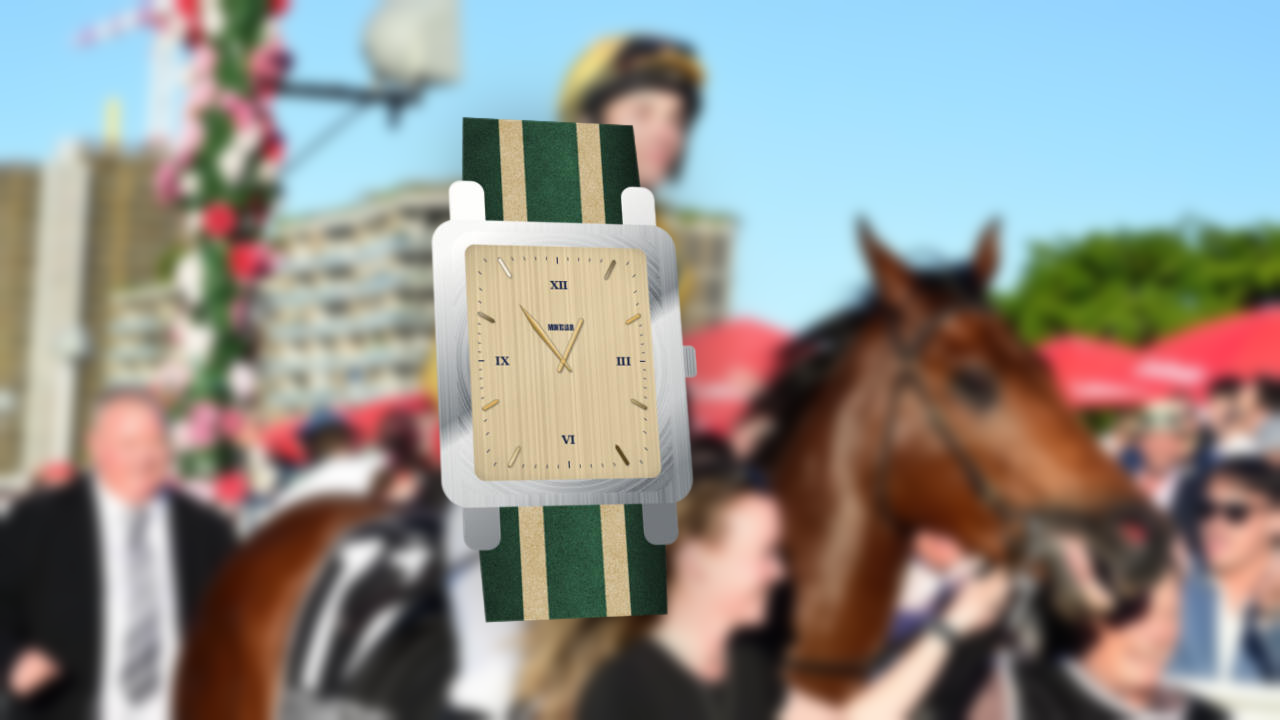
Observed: 12 h 54 min
